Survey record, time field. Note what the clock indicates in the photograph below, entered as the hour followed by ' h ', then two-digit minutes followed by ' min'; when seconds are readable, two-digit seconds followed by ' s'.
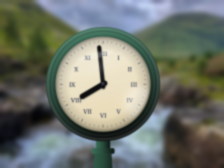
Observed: 7 h 59 min
